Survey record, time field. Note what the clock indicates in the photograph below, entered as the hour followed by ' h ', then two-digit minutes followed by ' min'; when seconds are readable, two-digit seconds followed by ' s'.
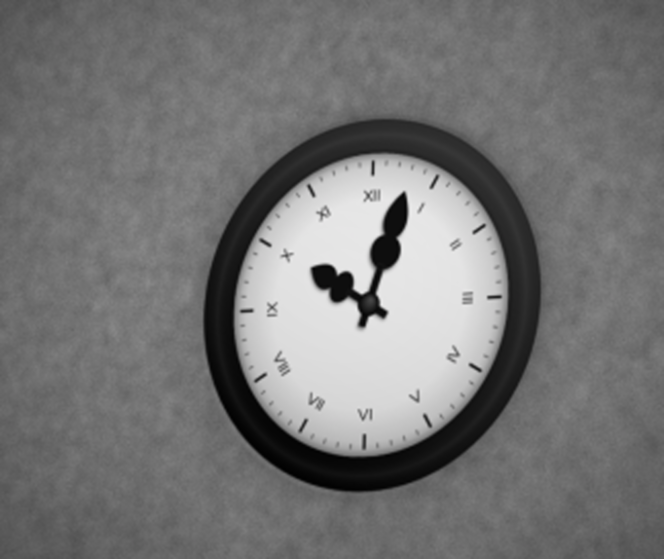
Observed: 10 h 03 min
